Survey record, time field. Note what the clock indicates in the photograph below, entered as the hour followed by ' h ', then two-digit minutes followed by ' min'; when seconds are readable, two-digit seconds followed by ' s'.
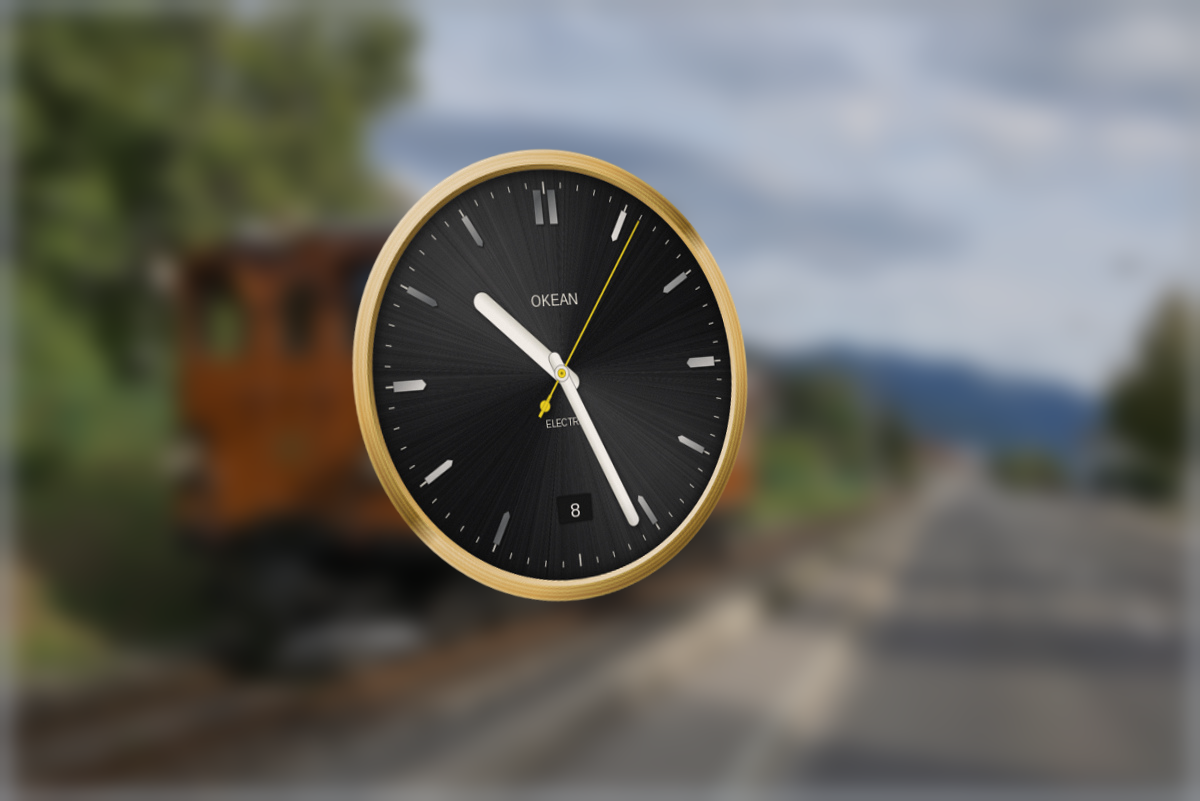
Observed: 10 h 26 min 06 s
